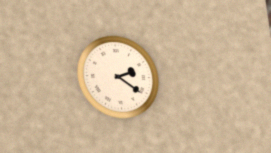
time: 2:21
